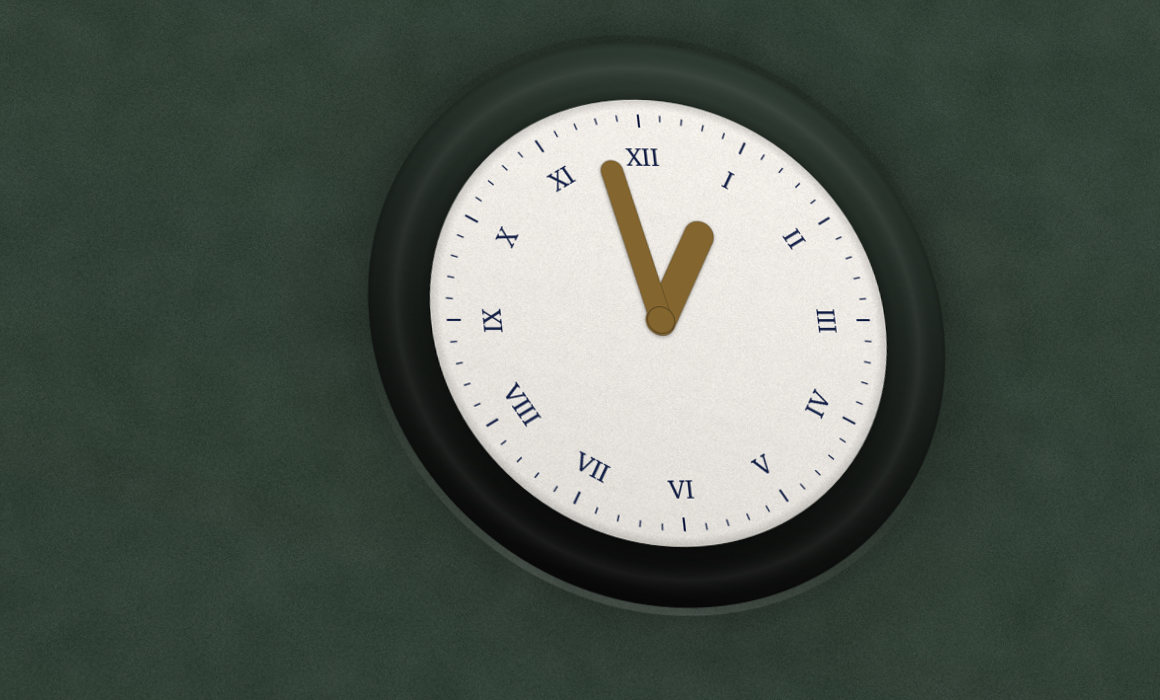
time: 12:58
